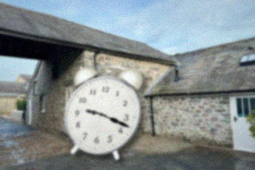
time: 9:18
